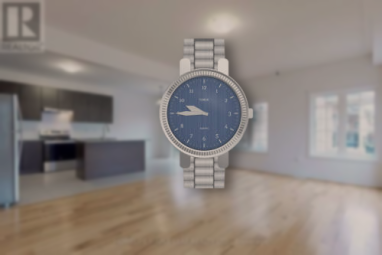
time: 9:45
